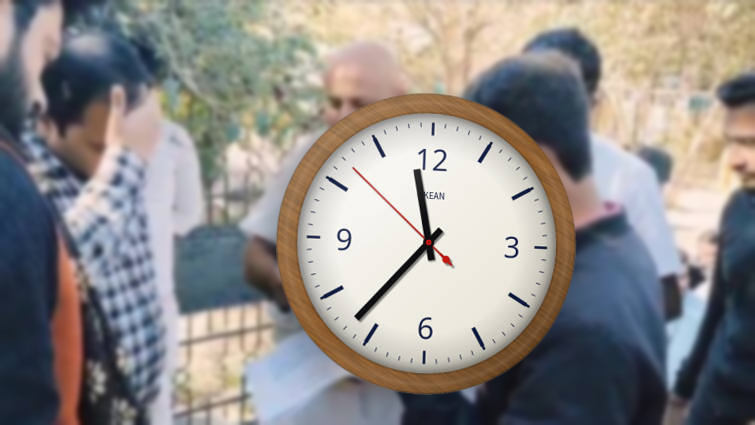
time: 11:36:52
